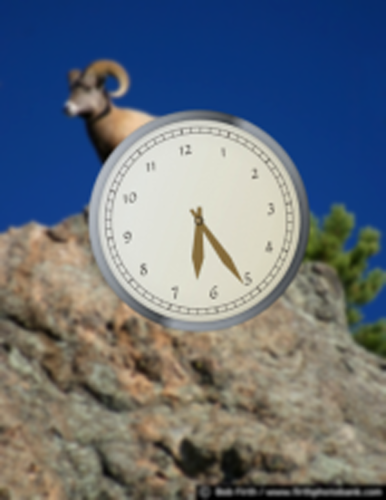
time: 6:26
